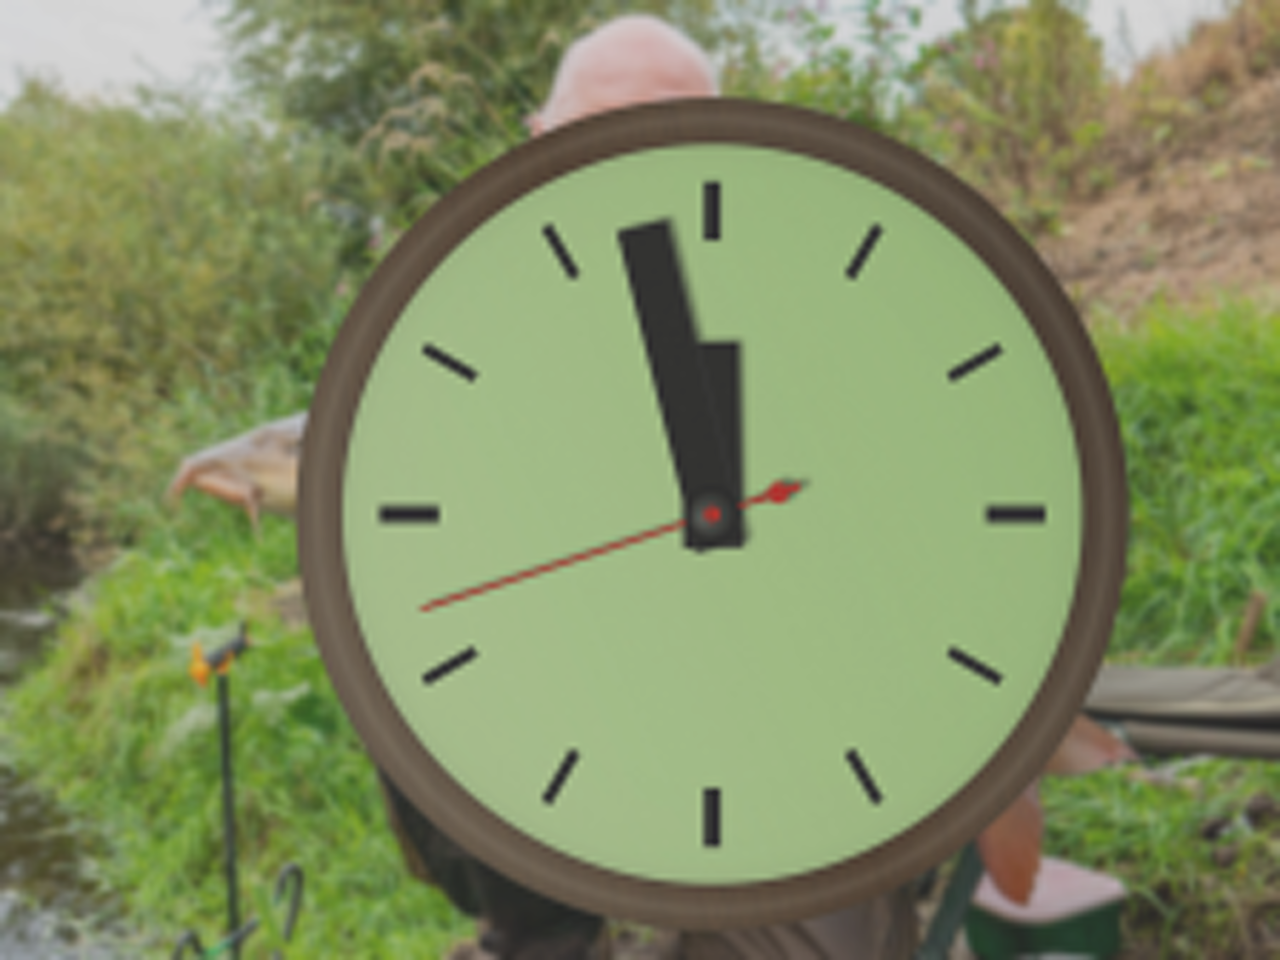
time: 11:57:42
